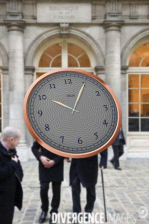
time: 10:05
